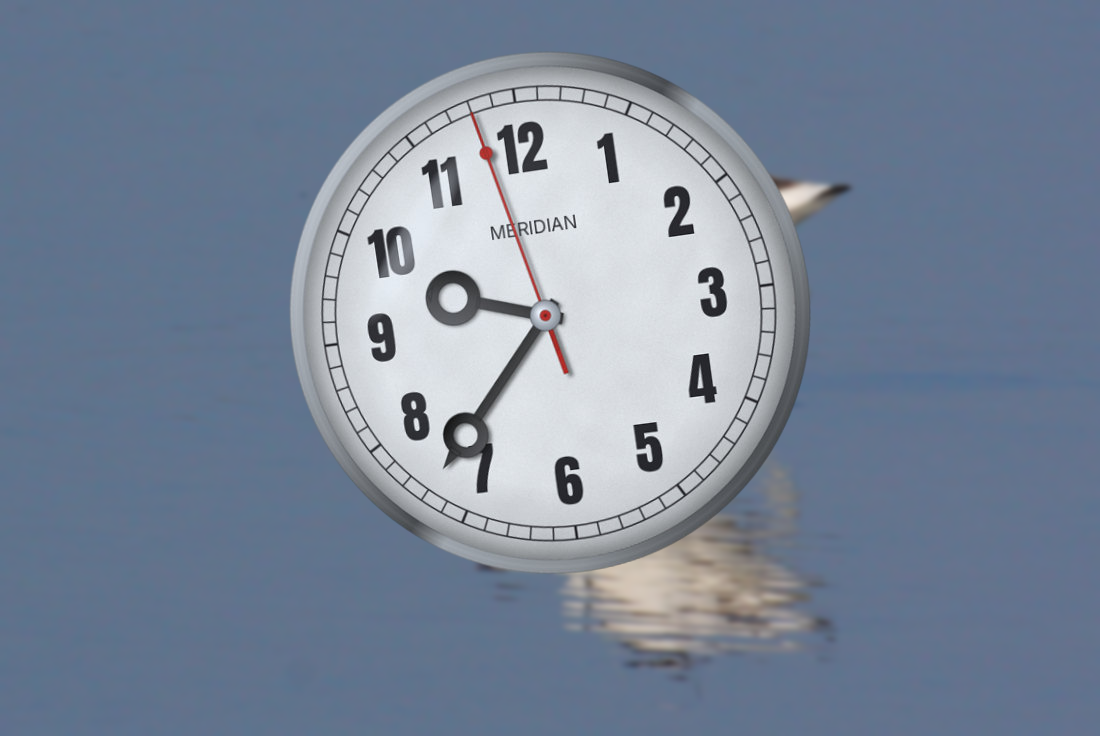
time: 9:36:58
